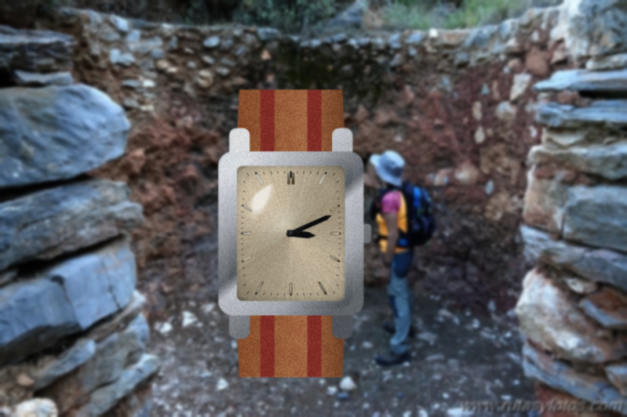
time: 3:11
